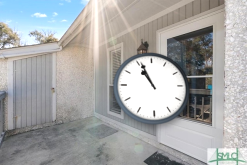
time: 10:56
